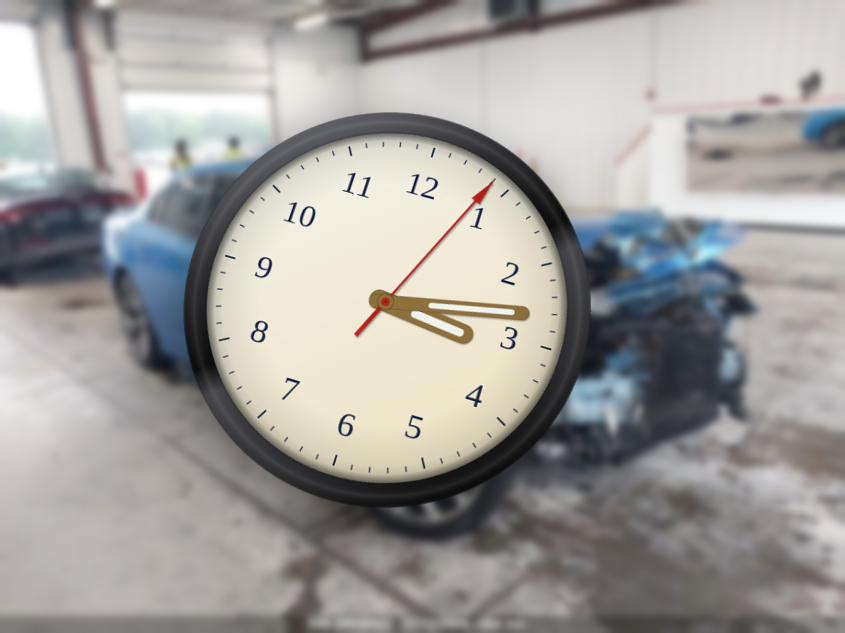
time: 3:13:04
